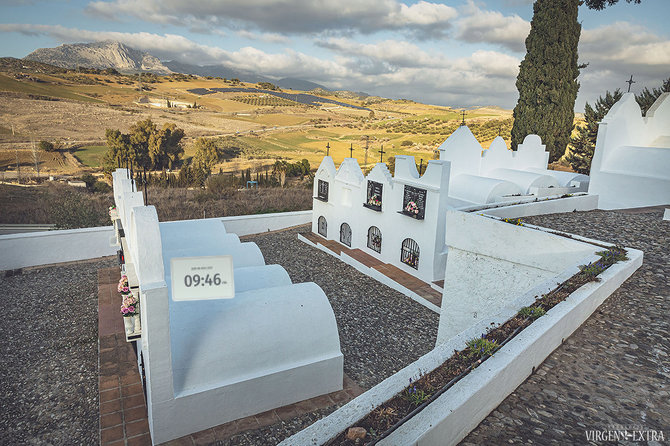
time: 9:46
